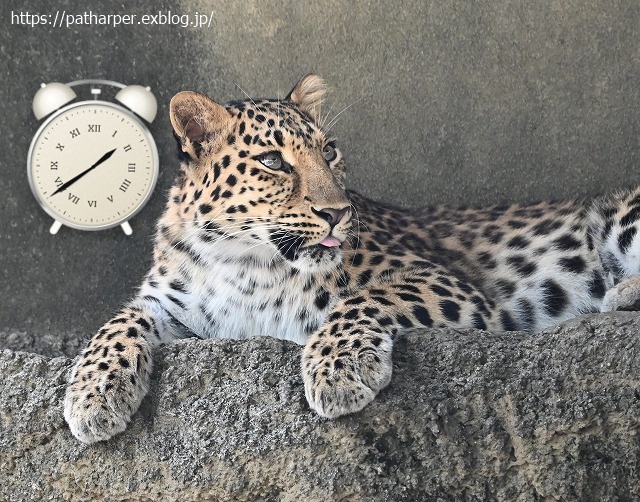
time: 1:39
